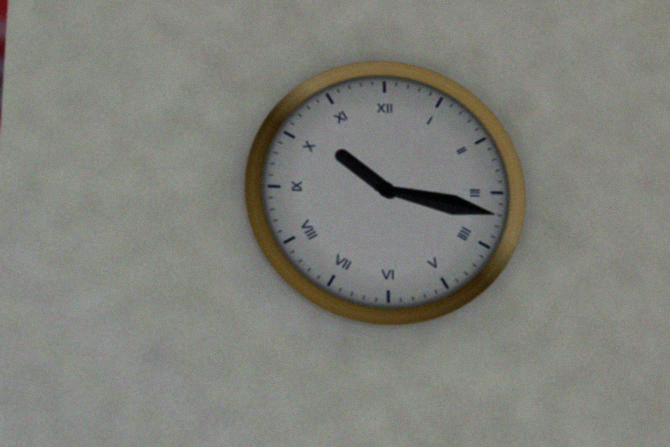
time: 10:17
